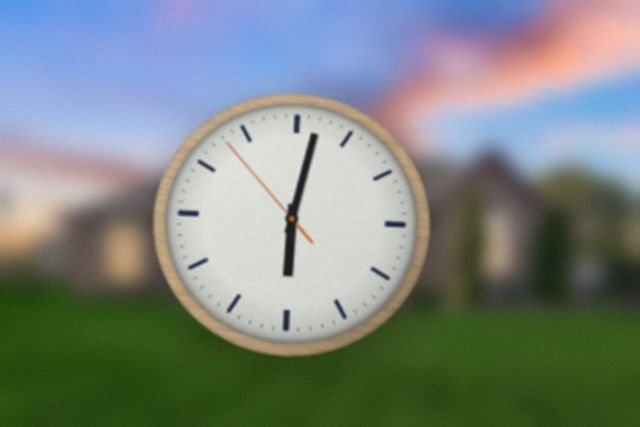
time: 6:01:53
